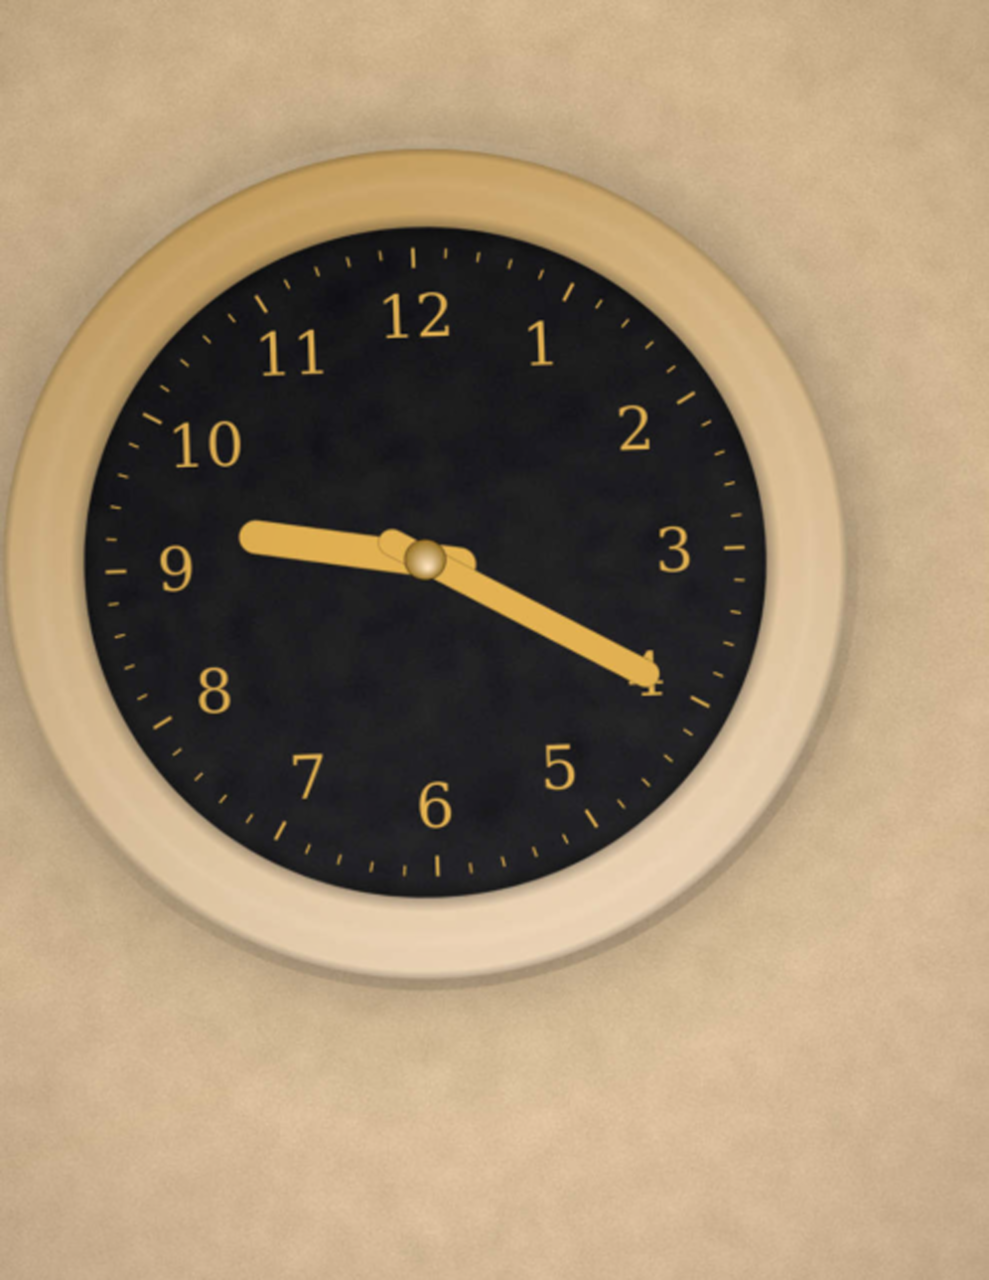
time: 9:20
